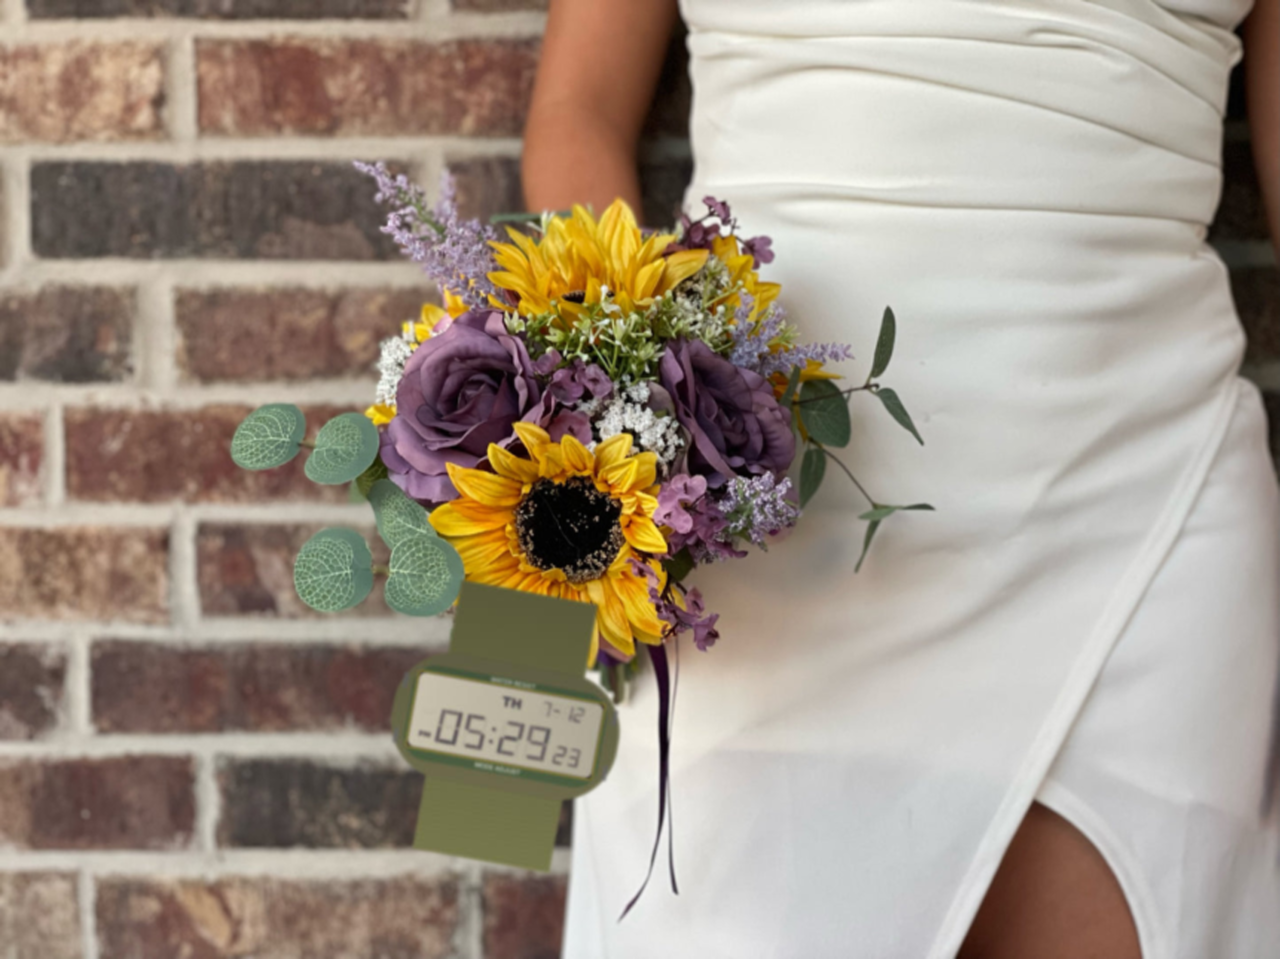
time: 5:29:23
